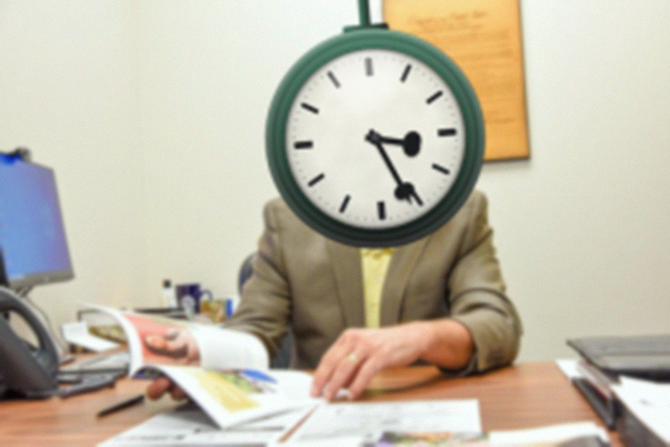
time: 3:26
